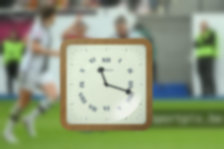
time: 11:18
